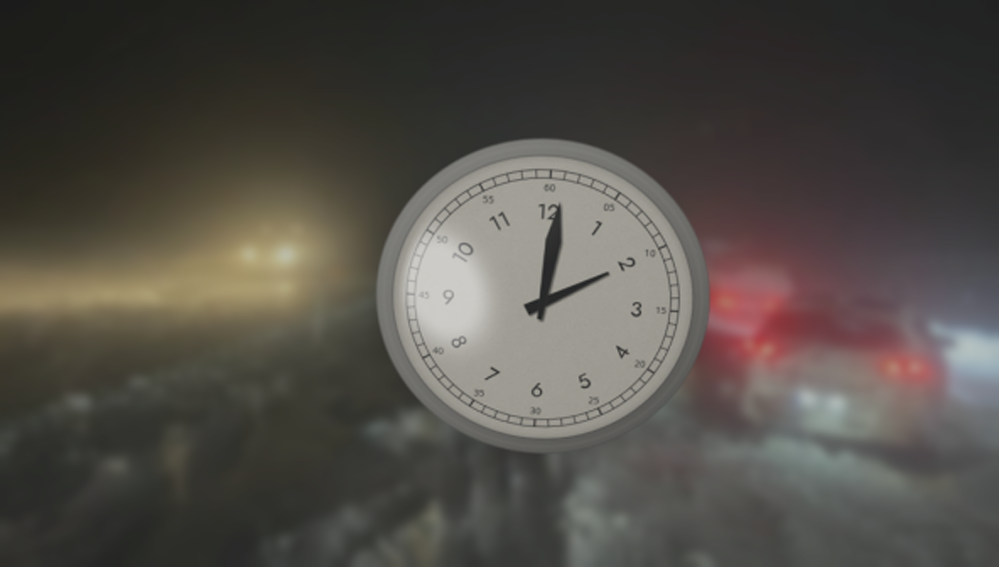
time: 2:01
